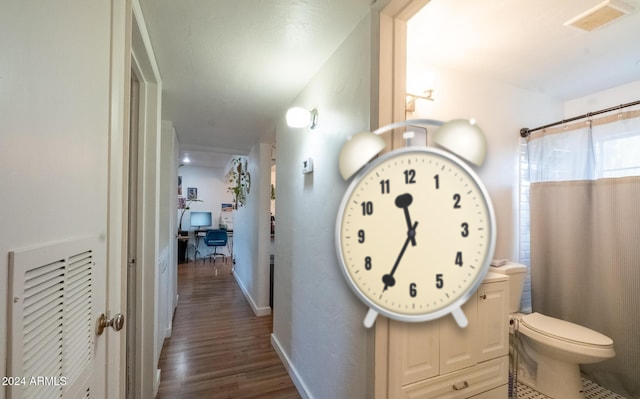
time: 11:35
